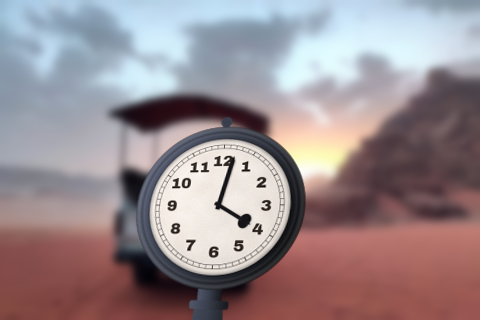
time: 4:02
